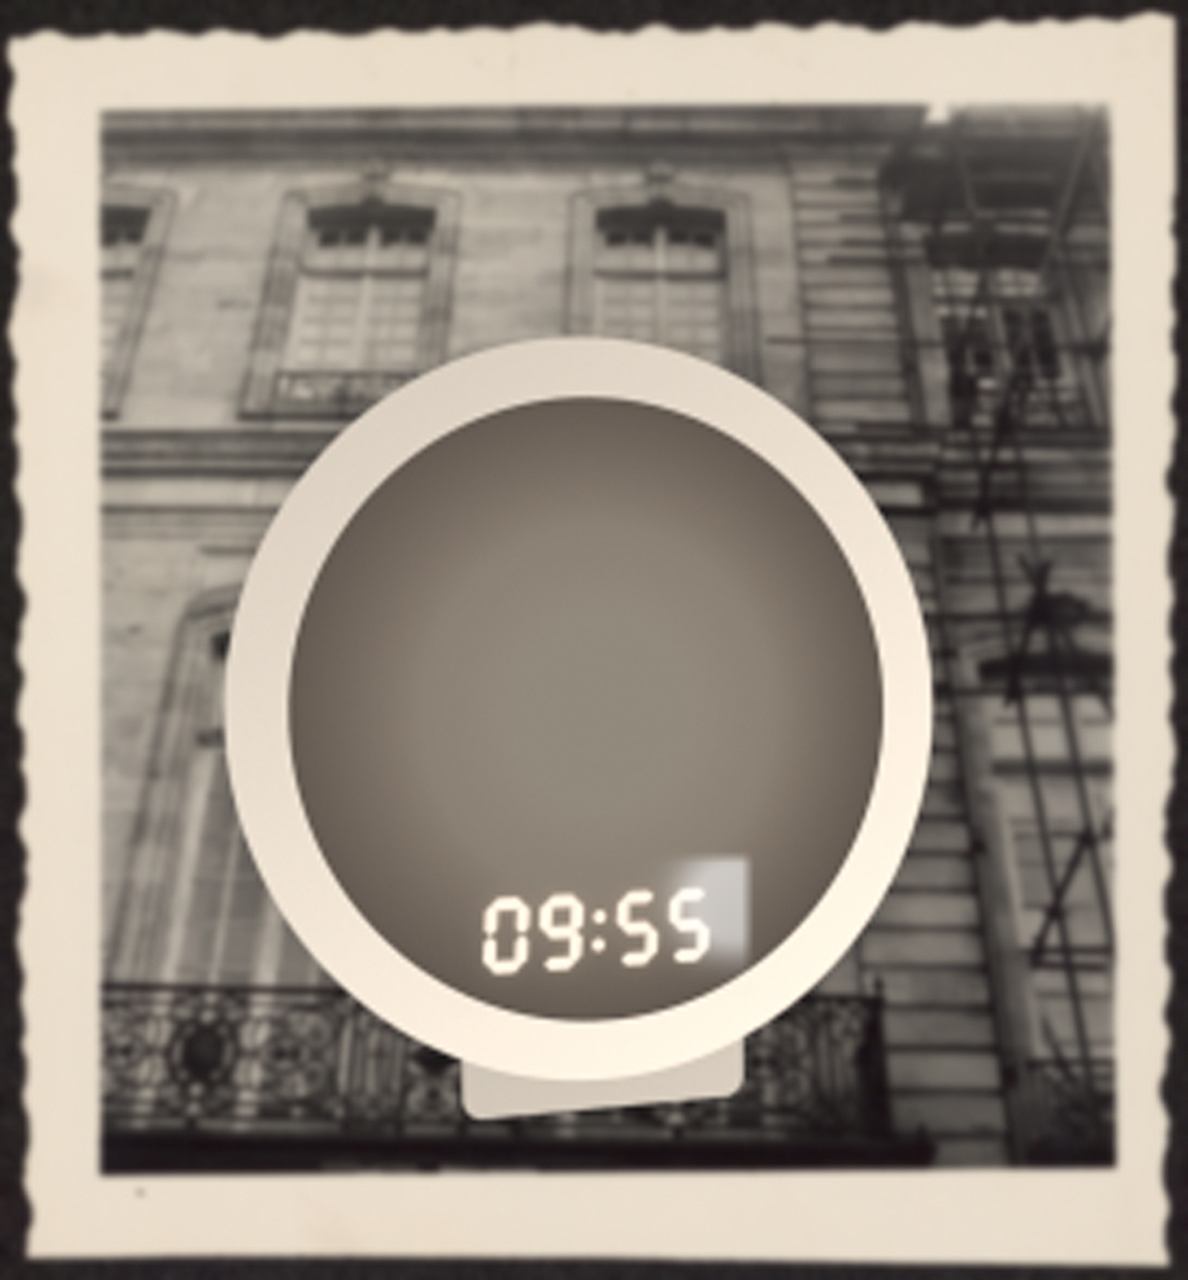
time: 9:55
